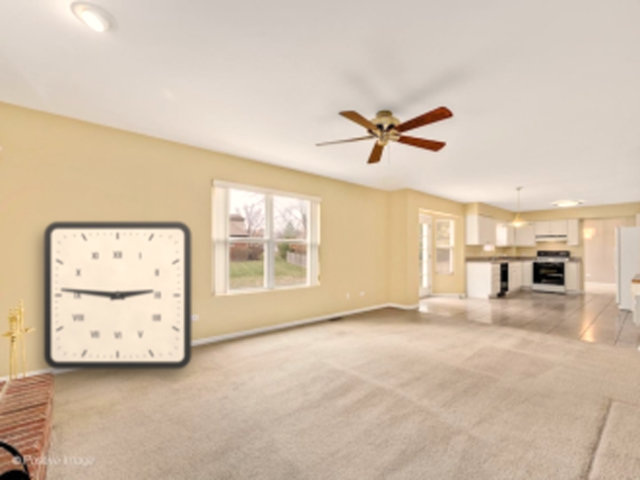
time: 2:46
